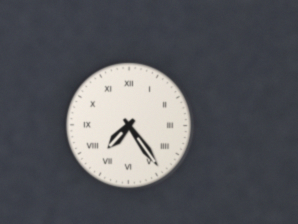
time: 7:24
